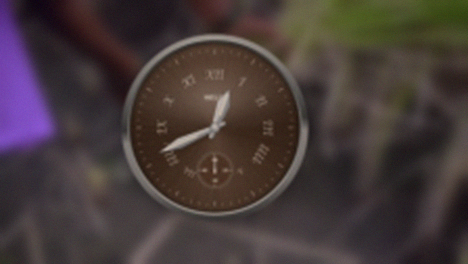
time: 12:41
